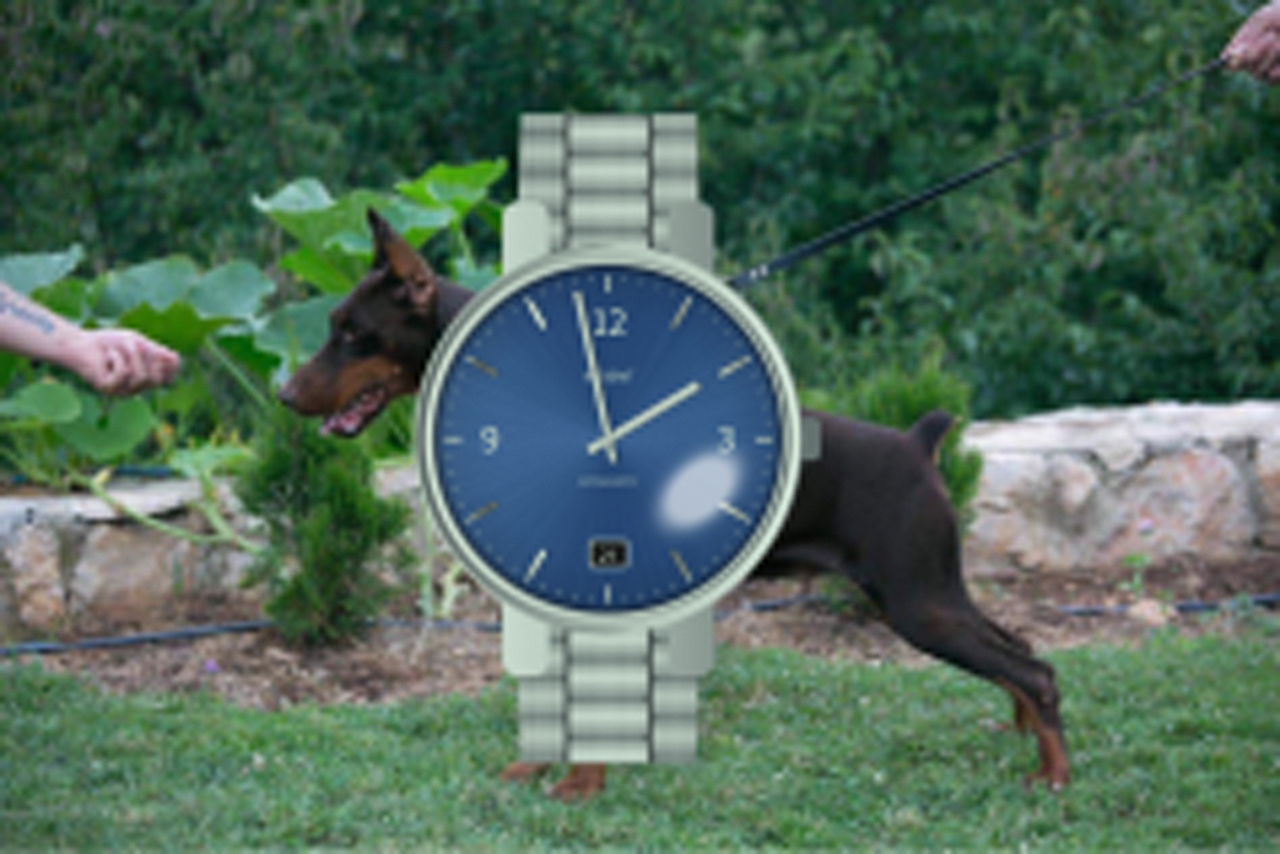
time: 1:58
